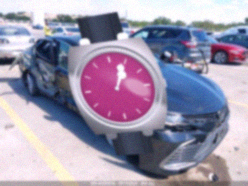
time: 1:04
